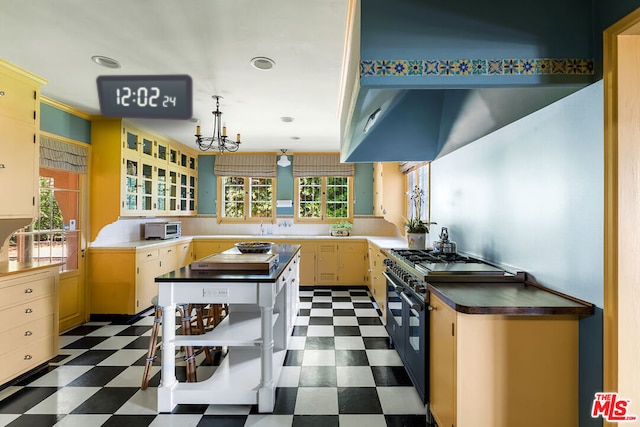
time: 12:02:24
